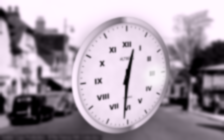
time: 12:31
